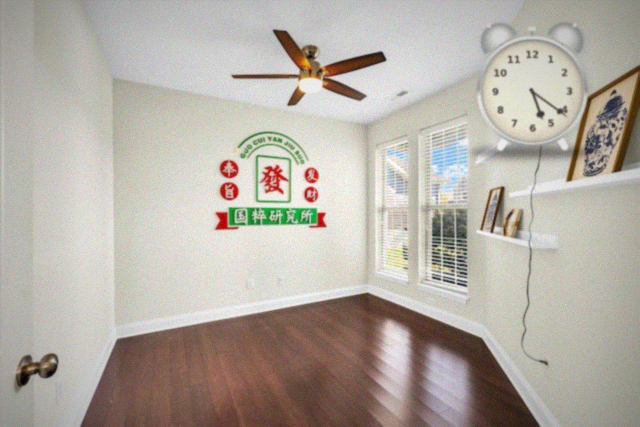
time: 5:21
